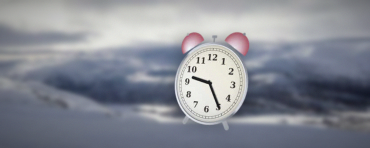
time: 9:25
